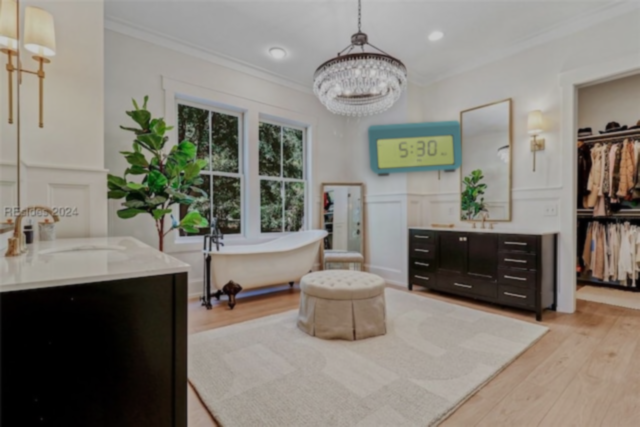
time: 5:30
